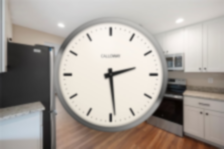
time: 2:29
